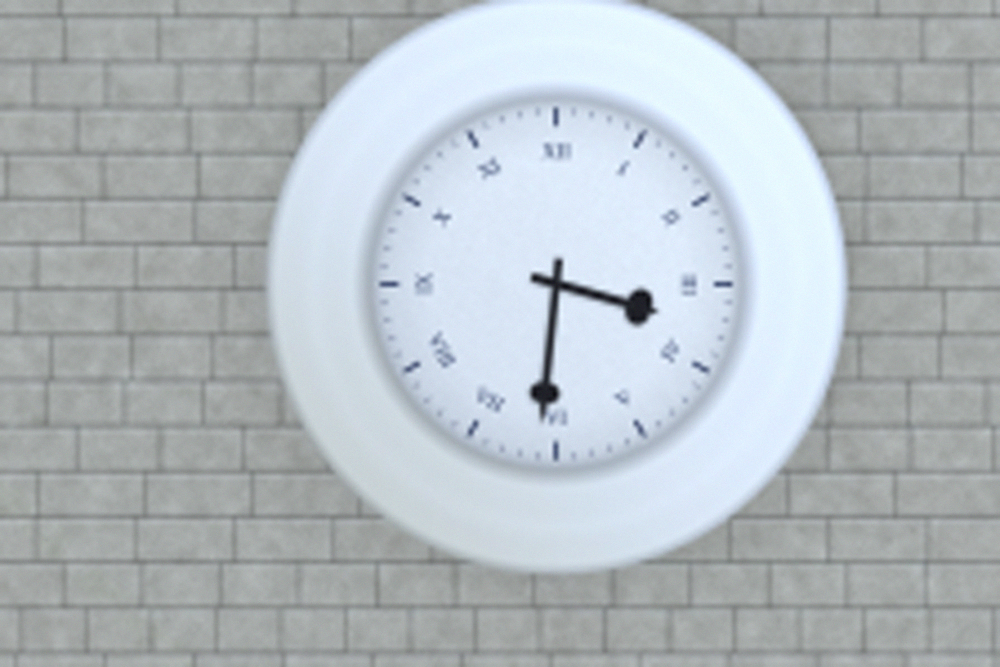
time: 3:31
